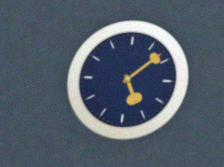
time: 5:08
